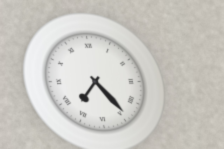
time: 7:24
